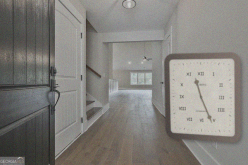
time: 11:26
